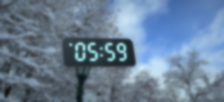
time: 5:59
